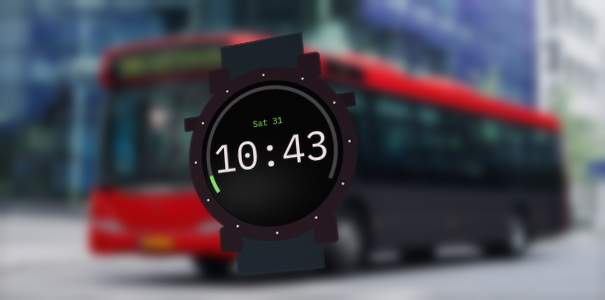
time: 10:43
